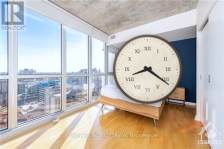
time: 8:21
